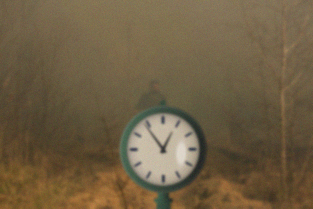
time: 12:54
